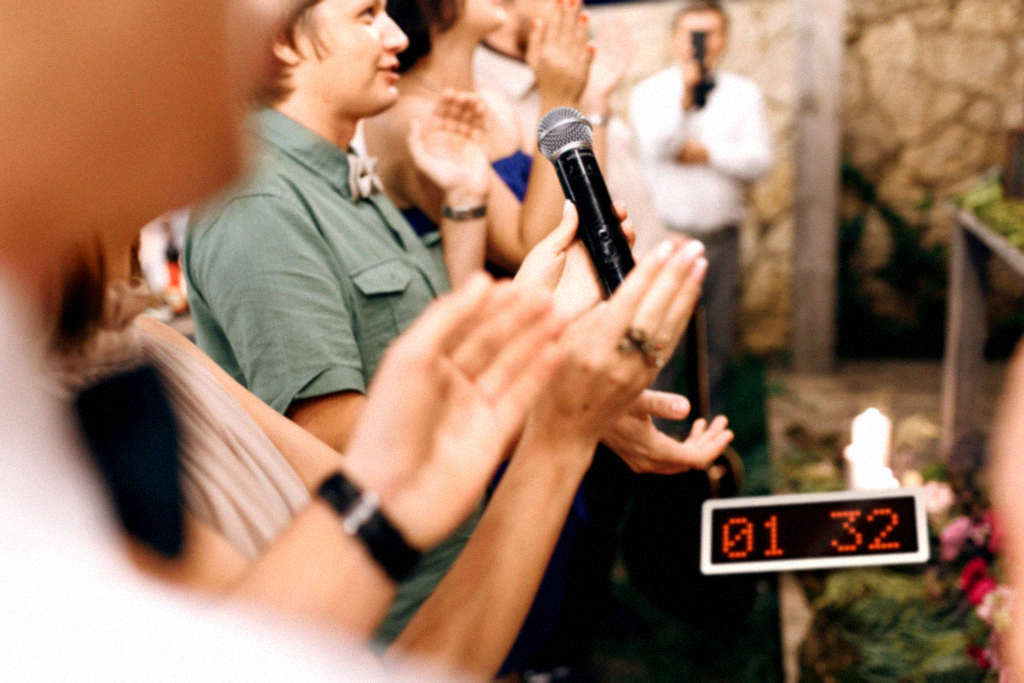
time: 1:32
